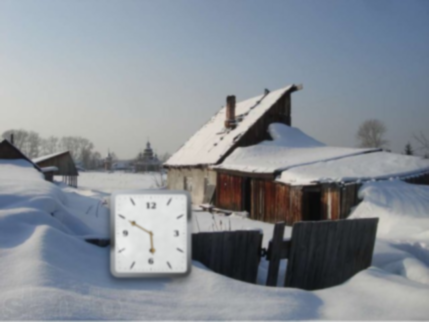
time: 5:50
